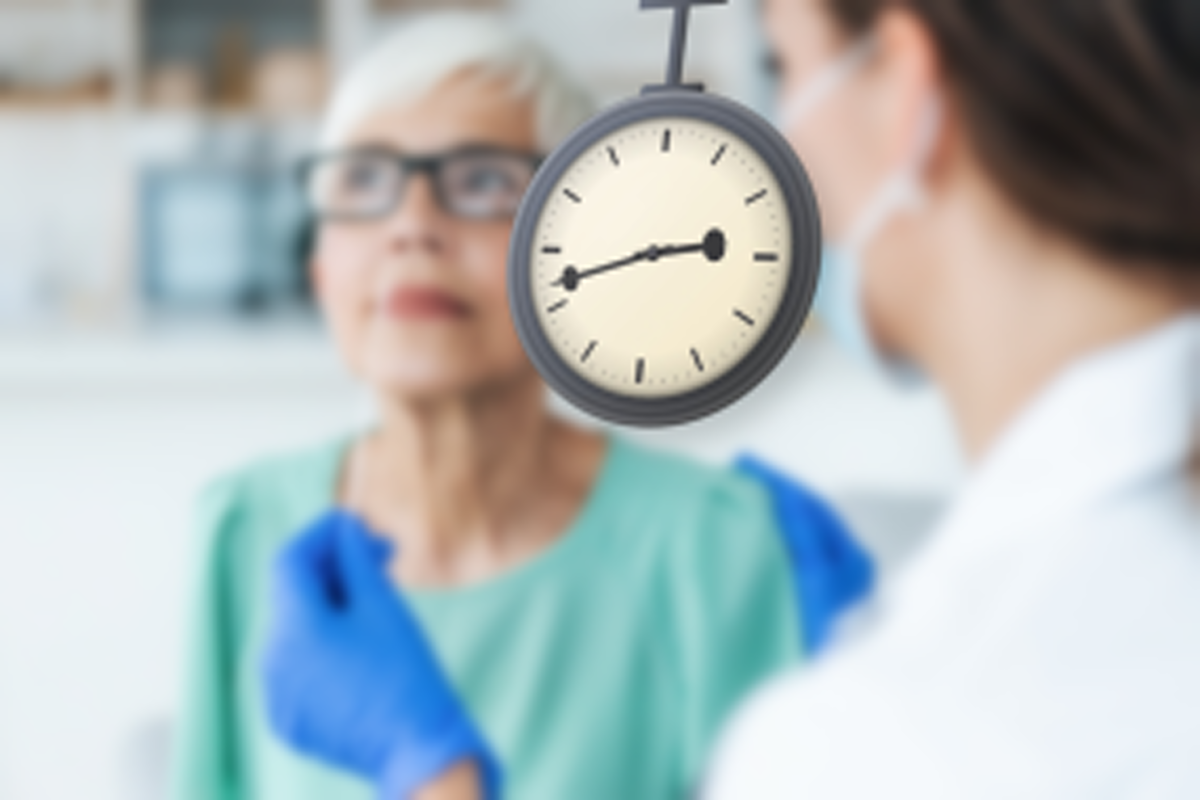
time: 2:42
